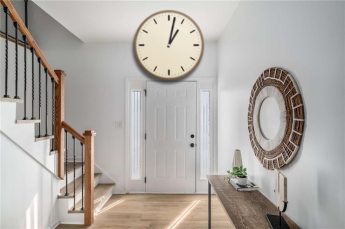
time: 1:02
